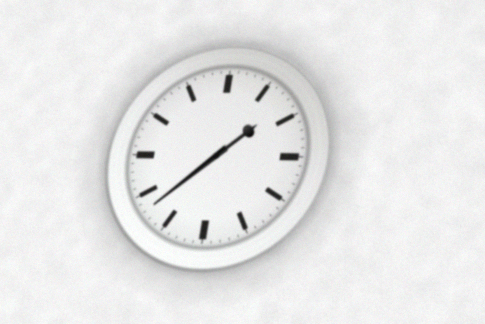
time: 1:38
